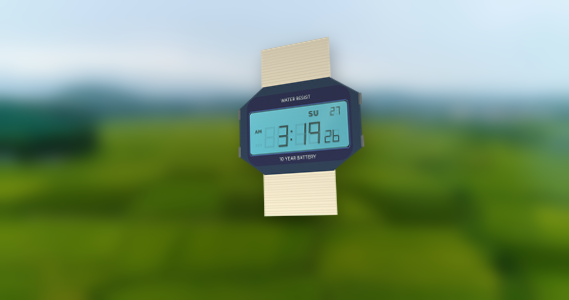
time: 3:19:26
